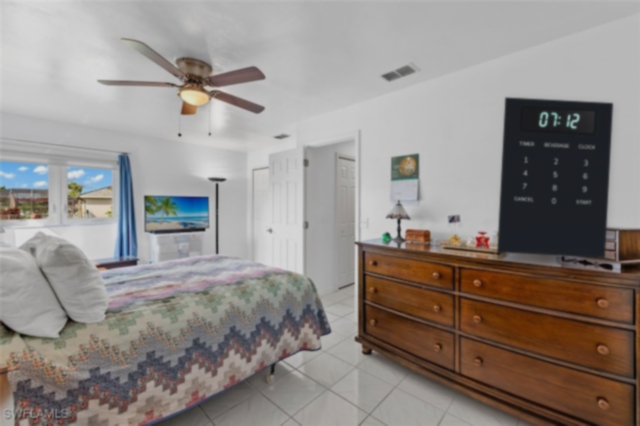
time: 7:12
